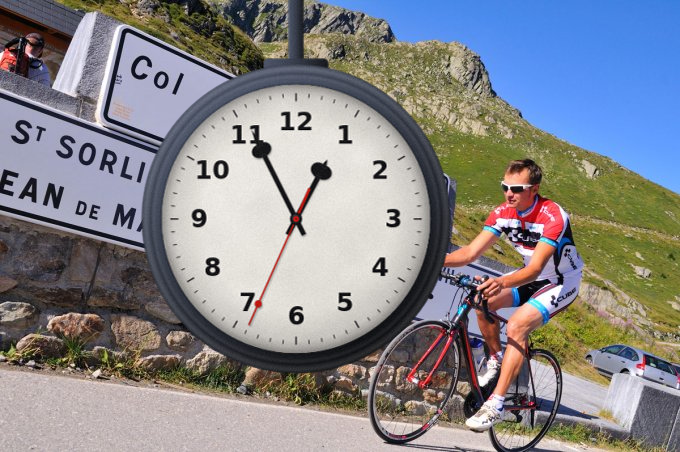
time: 12:55:34
